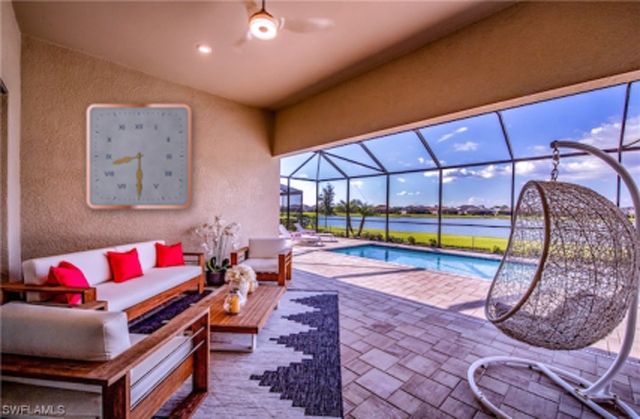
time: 8:30
